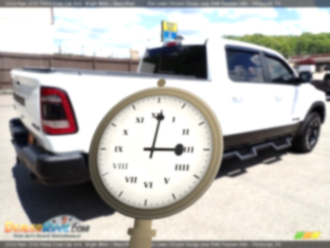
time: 3:01
